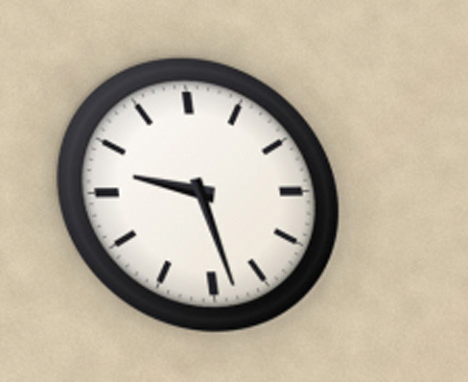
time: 9:28
